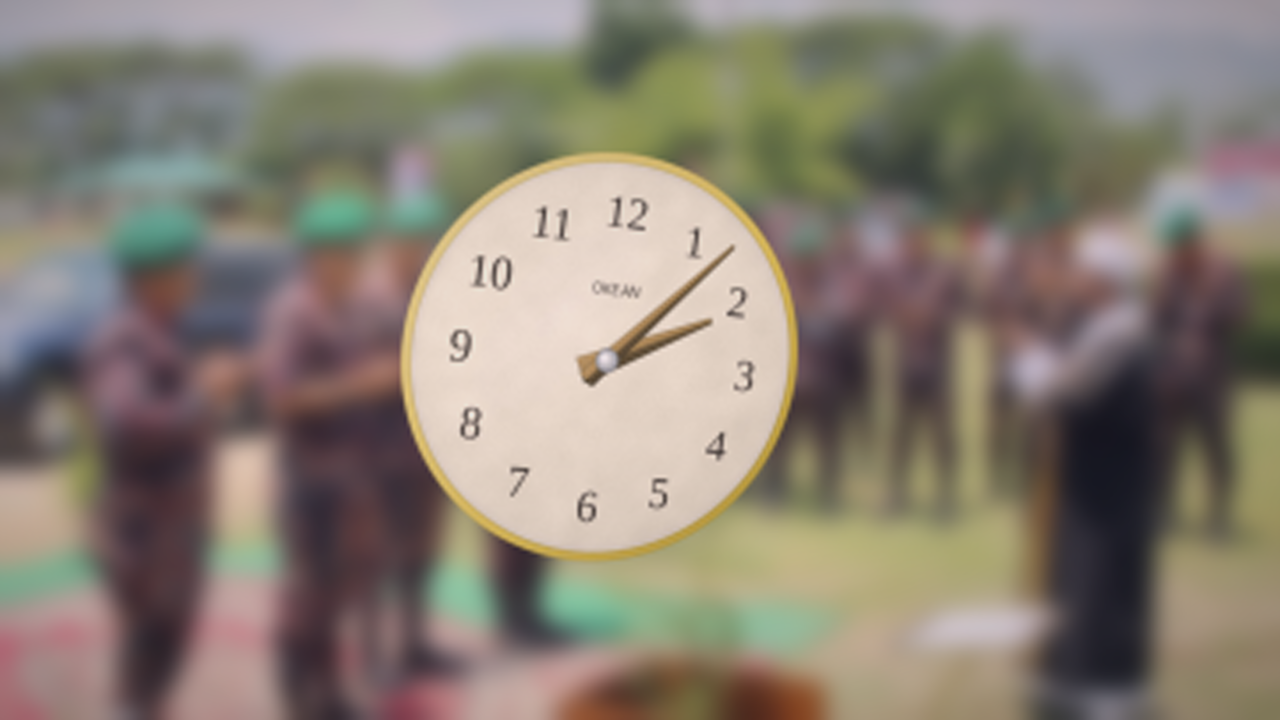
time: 2:07
